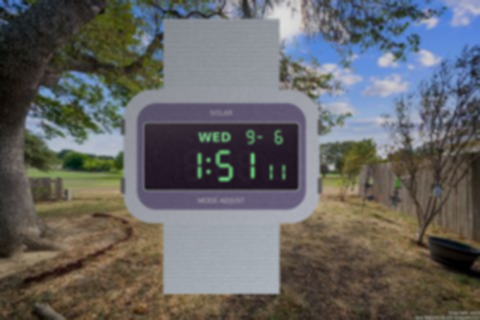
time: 1:51:11
